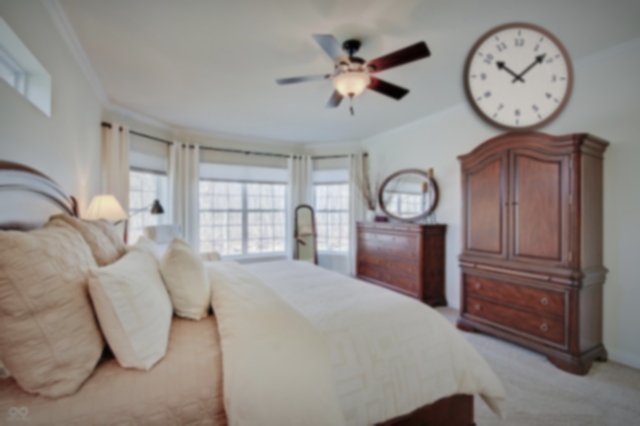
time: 10:08
